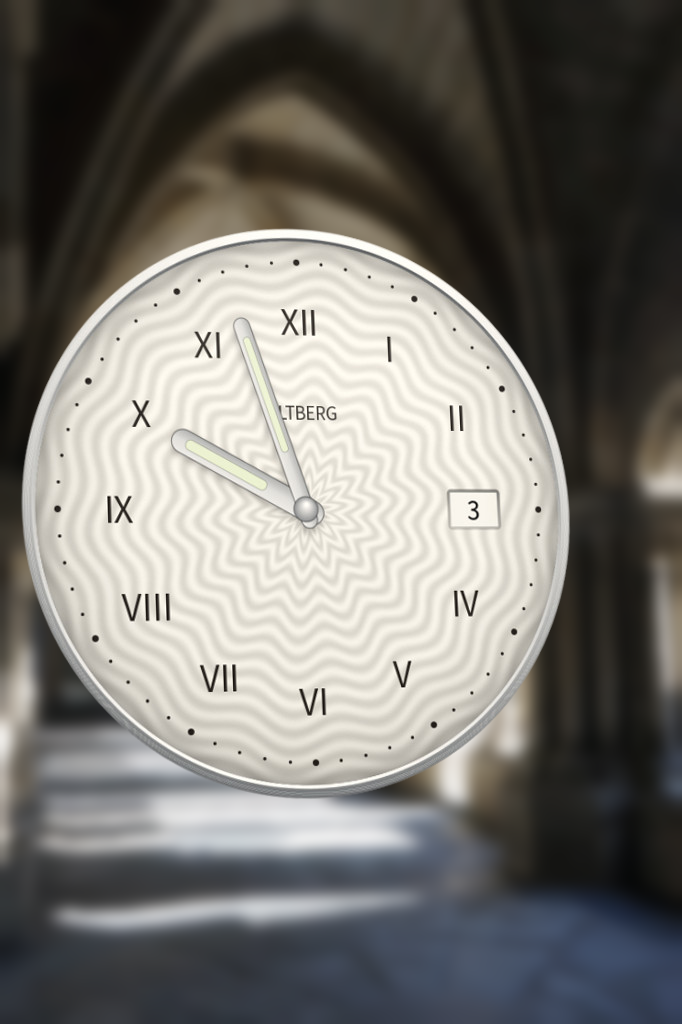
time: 9:57
